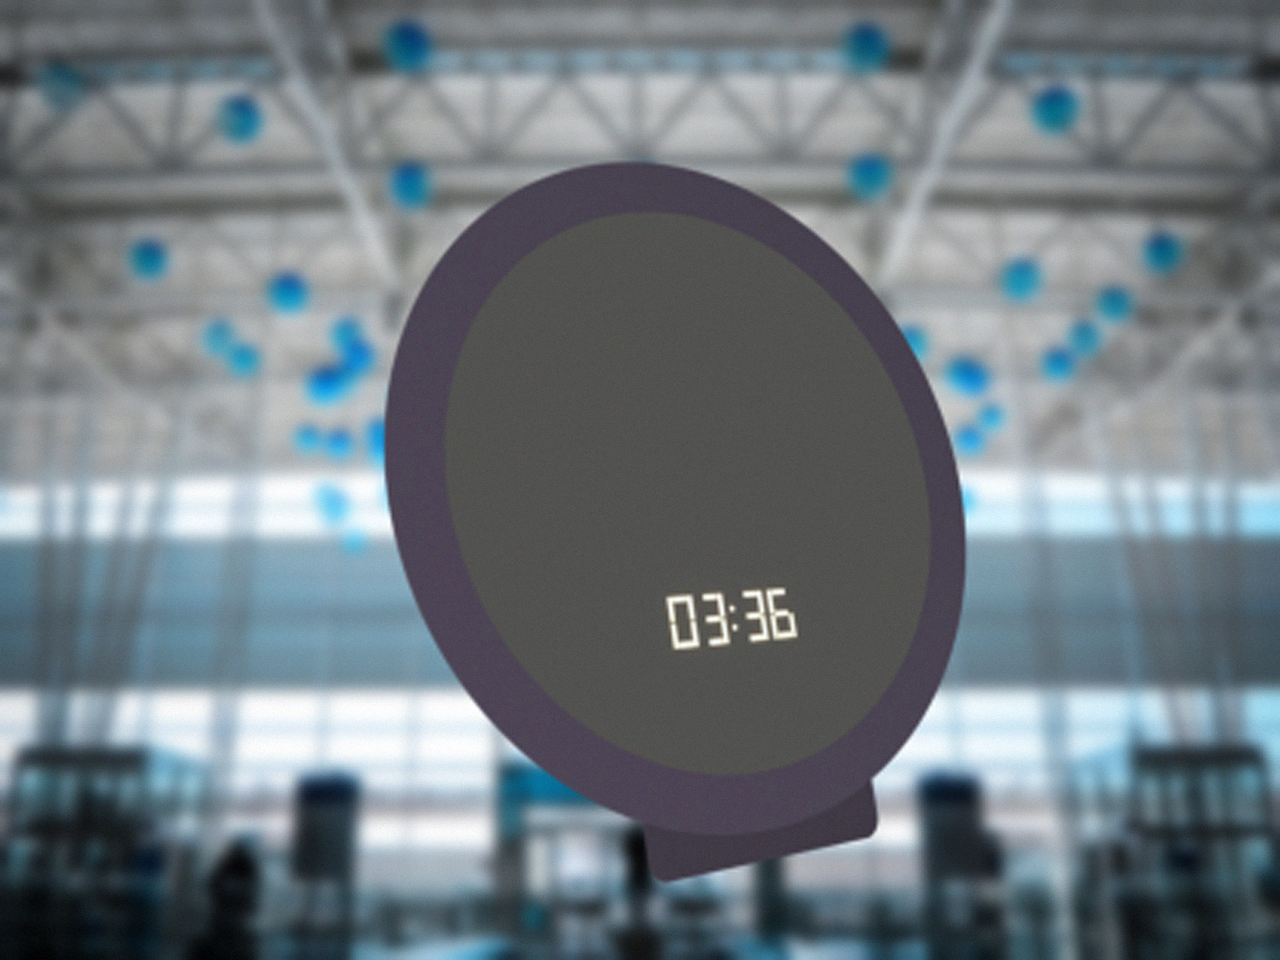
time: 3:36
